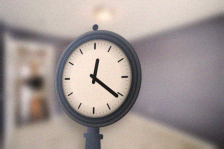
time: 12:21
